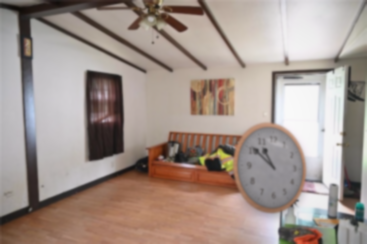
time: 10:51
